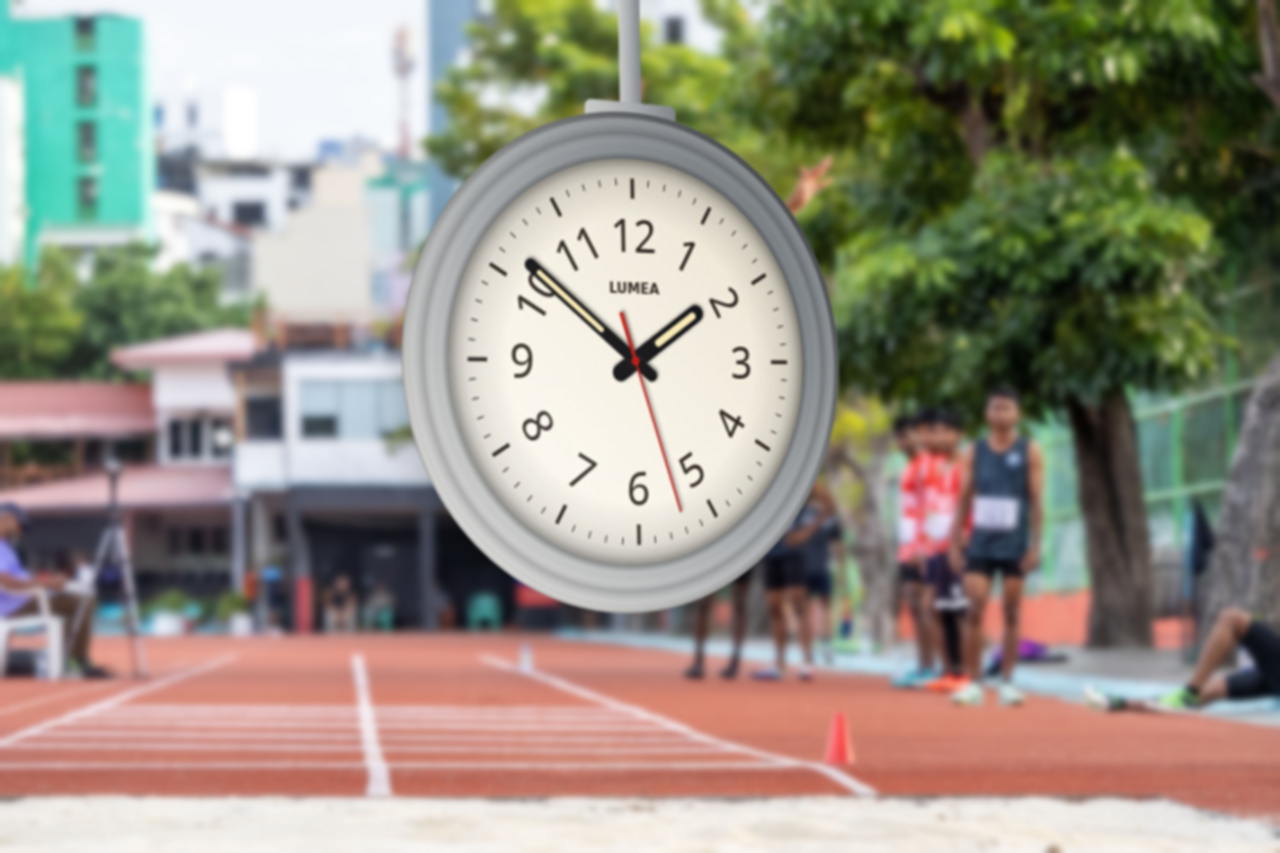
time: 1:51:27
